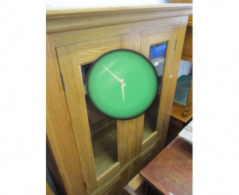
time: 5:52
